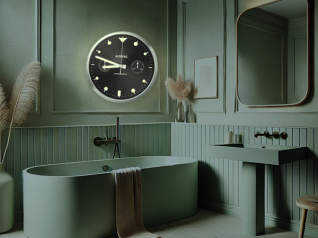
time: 8:48
